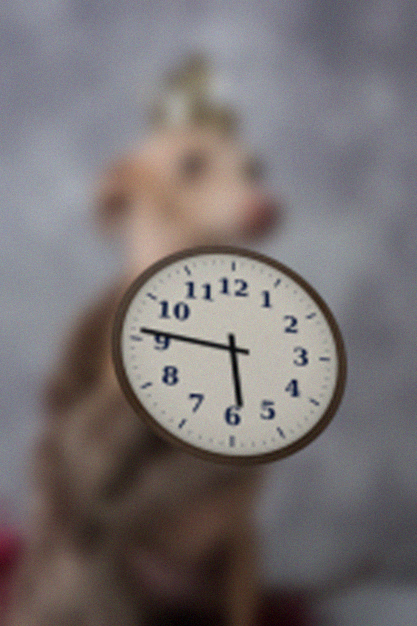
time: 5:46
